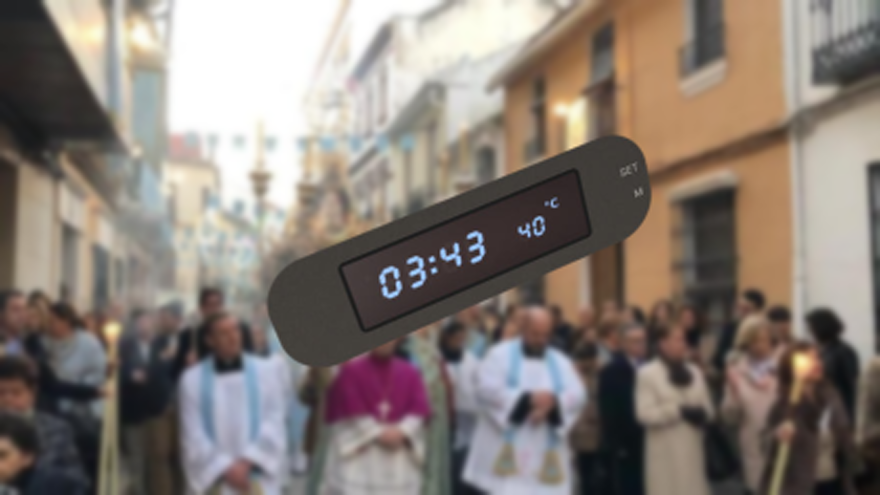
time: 3:43
